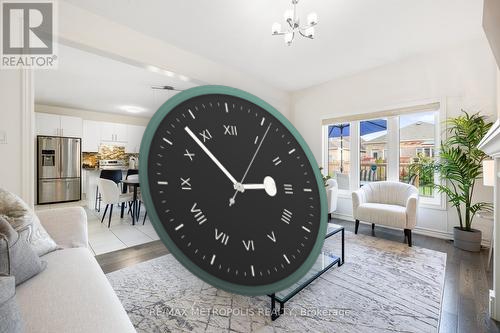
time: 2:53:06
